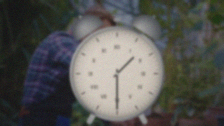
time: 1:30
